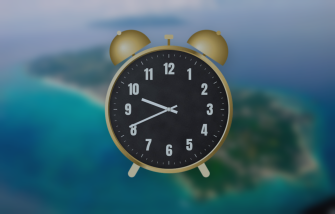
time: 9:41
